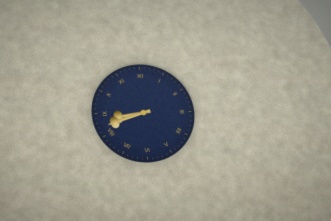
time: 8:42
